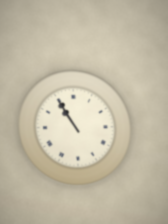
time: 10:55
